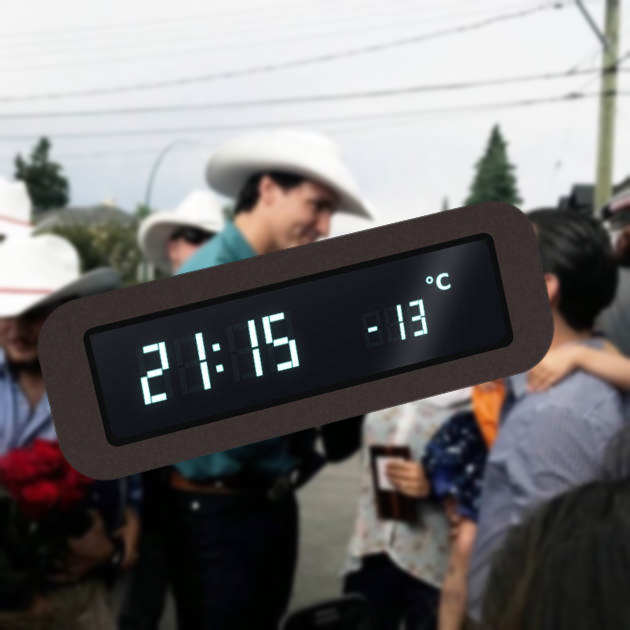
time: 21:15
